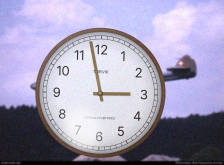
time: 2:58
